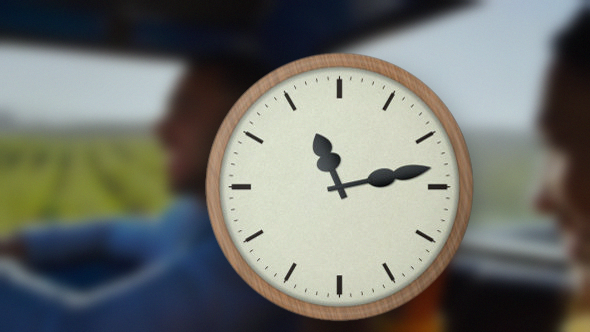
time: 11:13
